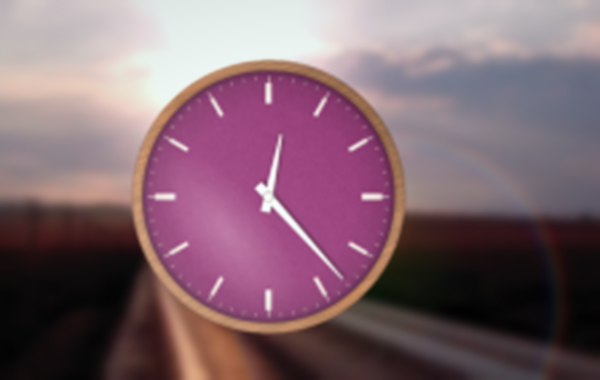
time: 12:23
